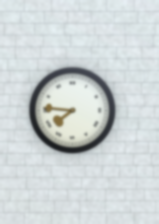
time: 7:46
